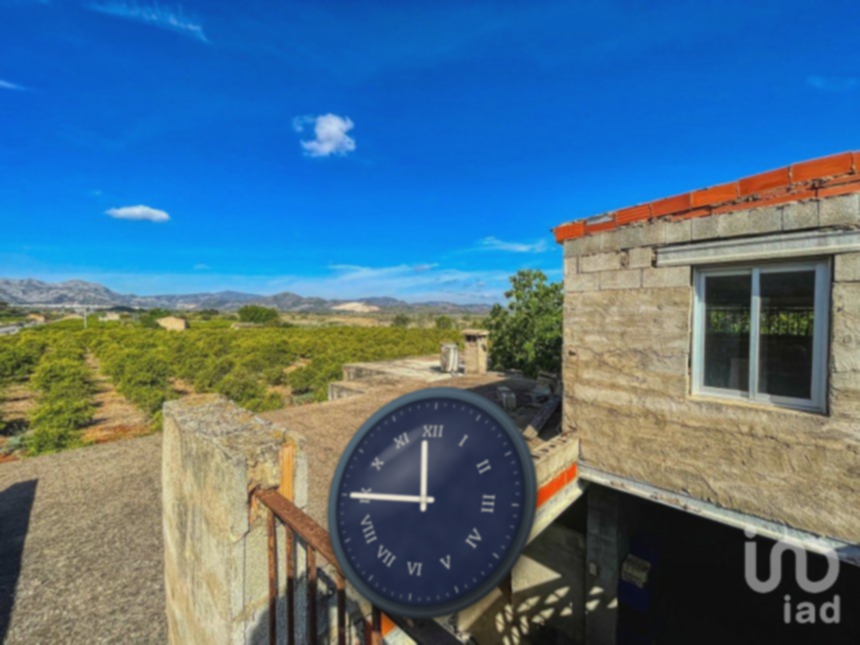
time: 11:45
